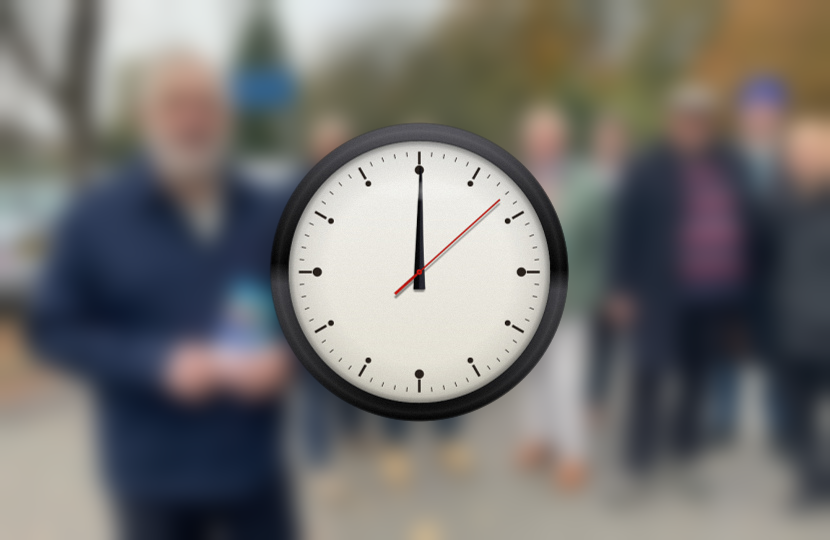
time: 12:00:08
